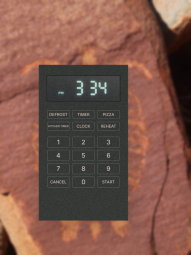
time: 3:34
